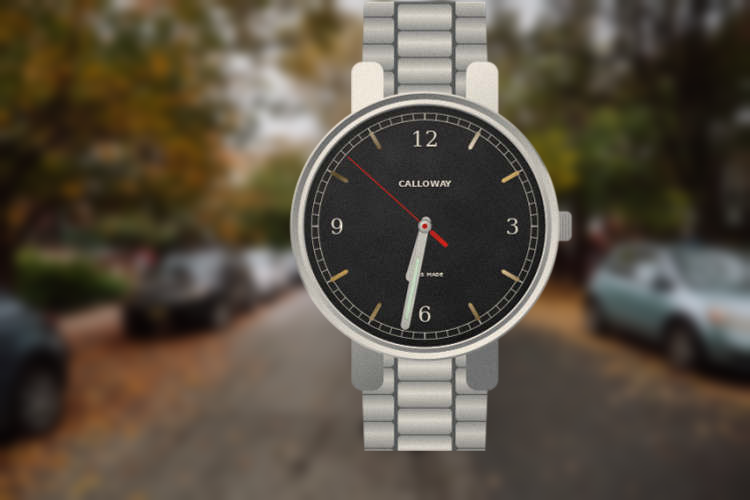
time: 6:31:52
